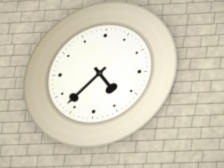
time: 4:37
